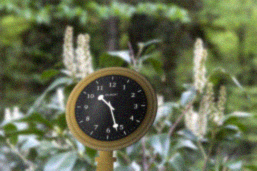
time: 10:27
